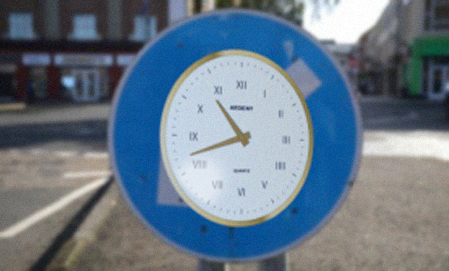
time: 10:42
